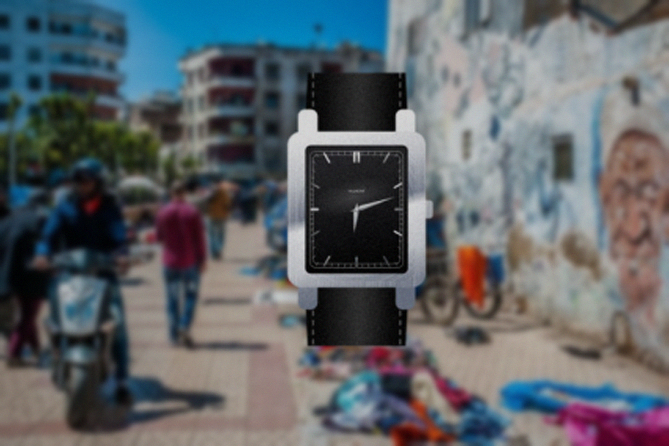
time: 6:12
